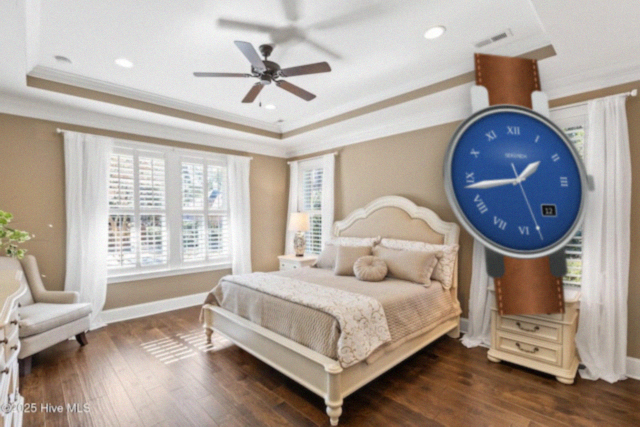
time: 1:43:27
